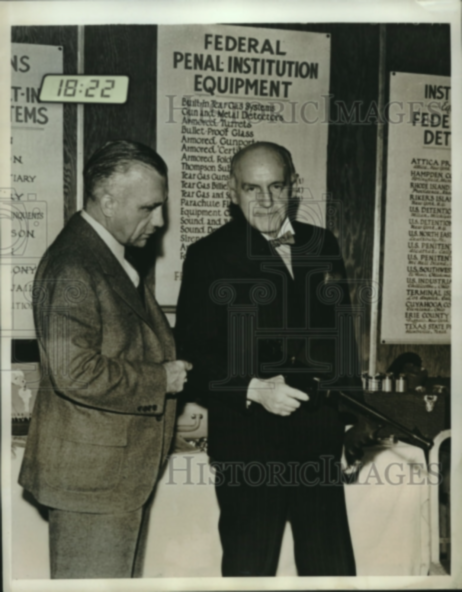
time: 18:22
